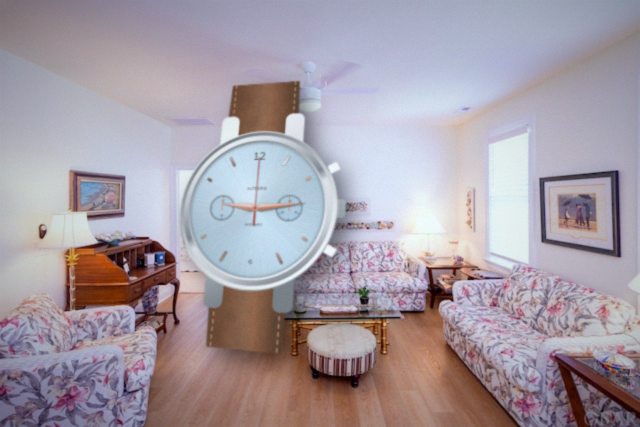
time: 9:14
